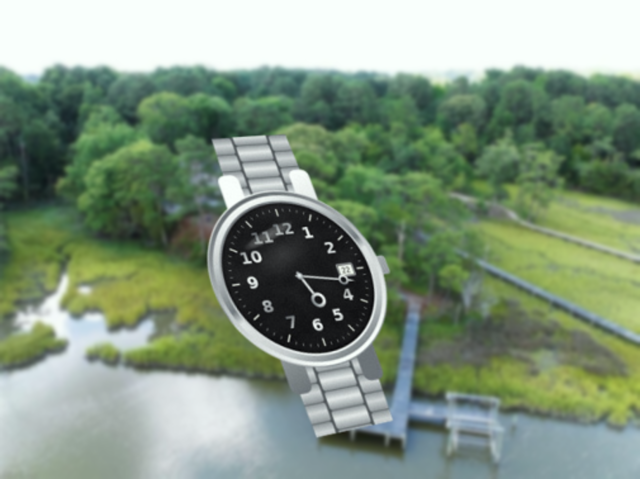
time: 5:17
